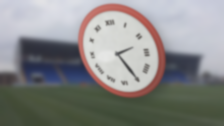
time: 2:25
